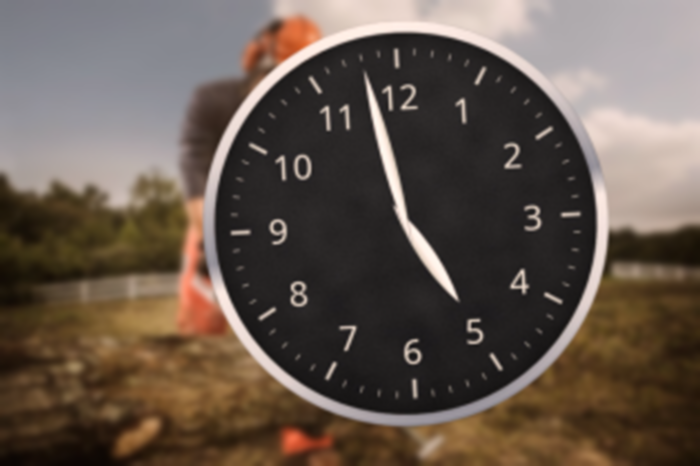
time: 4:58
